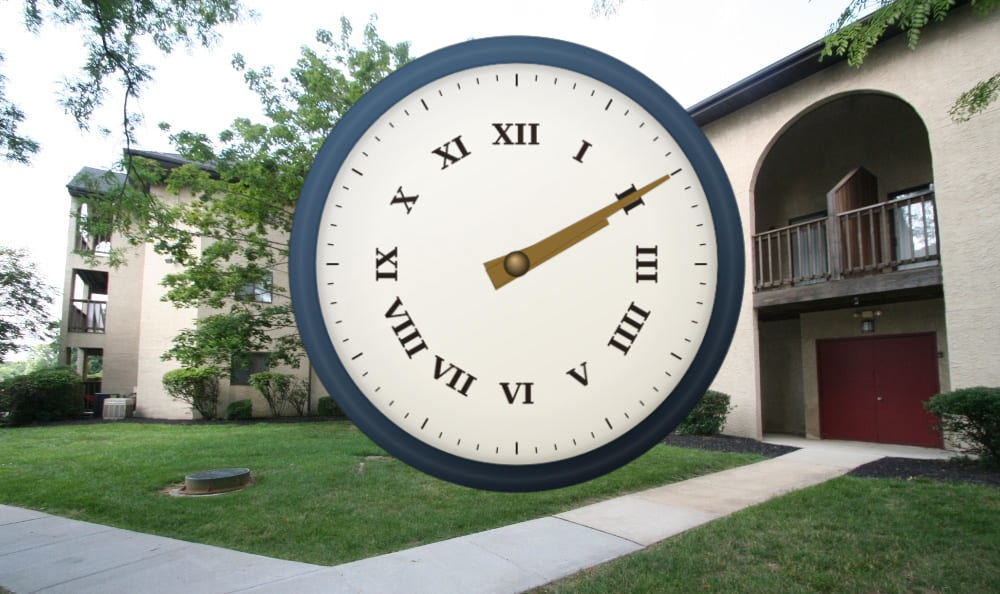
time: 2:10
